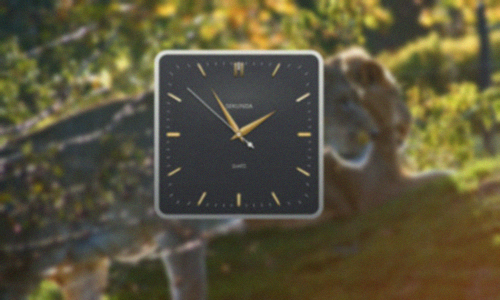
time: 1:54:52
